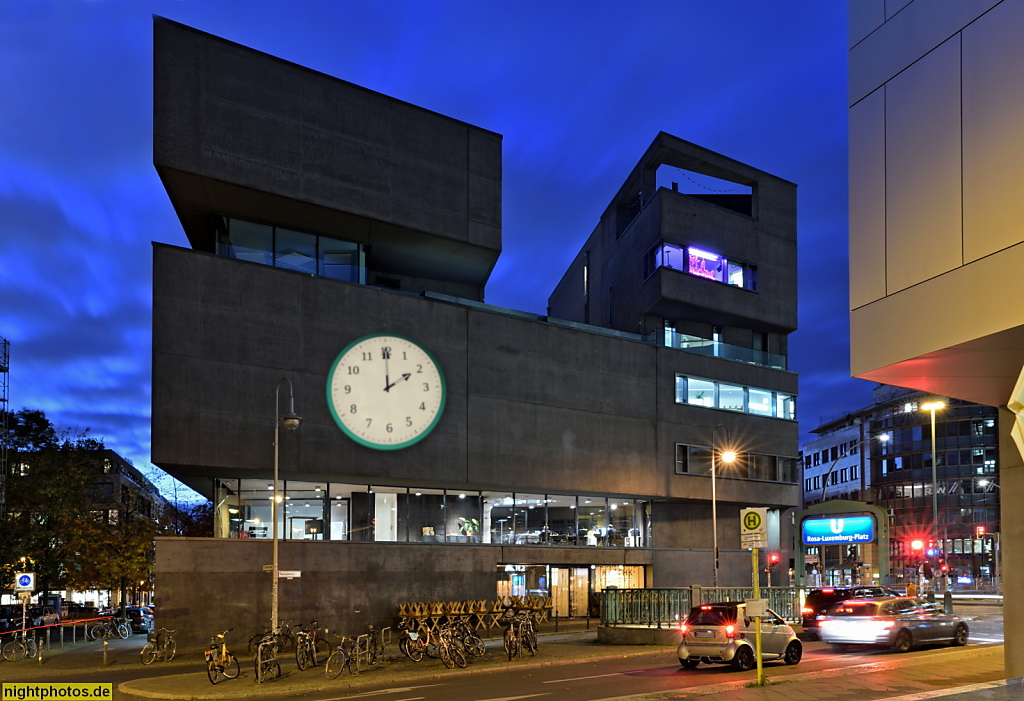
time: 2:00
